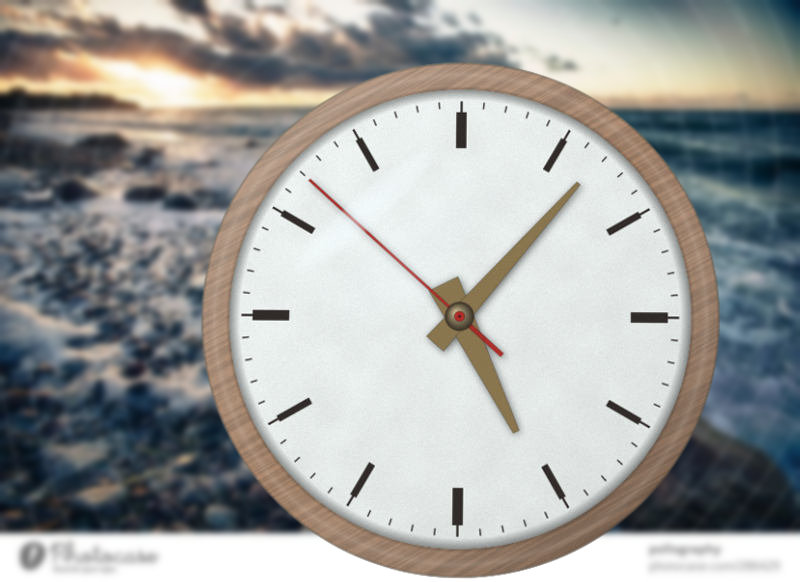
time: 5:06:52
